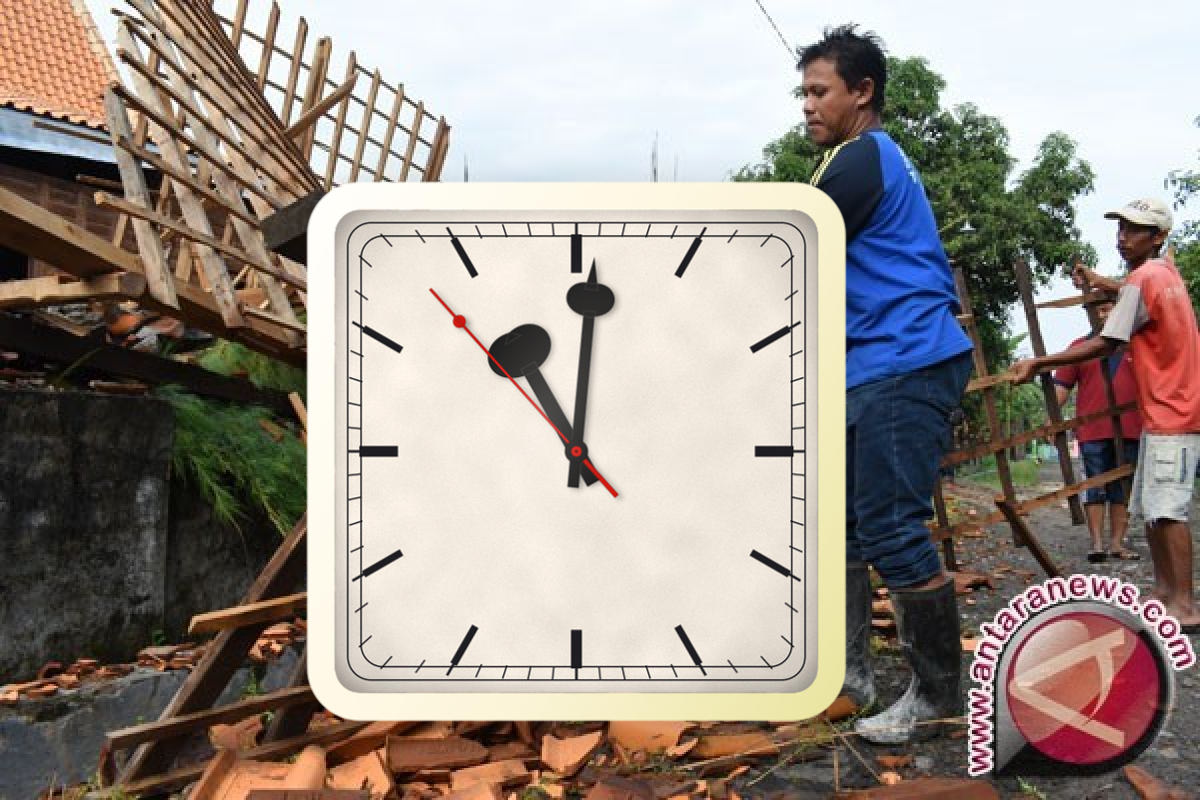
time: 11:00:53
